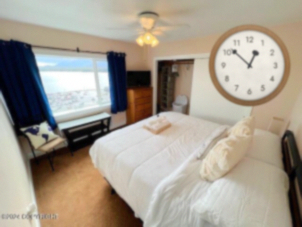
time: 12:52
